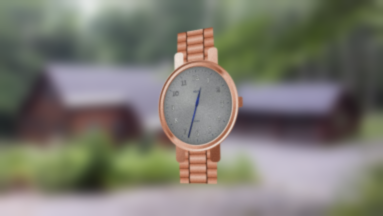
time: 12:33
